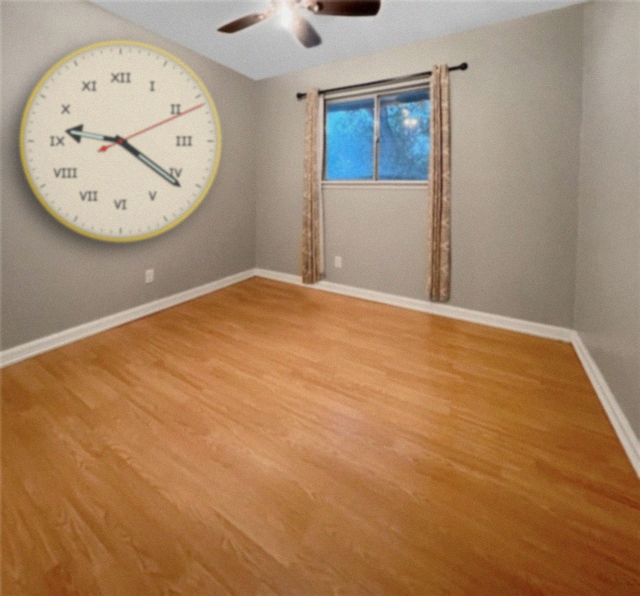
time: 9:21:11
